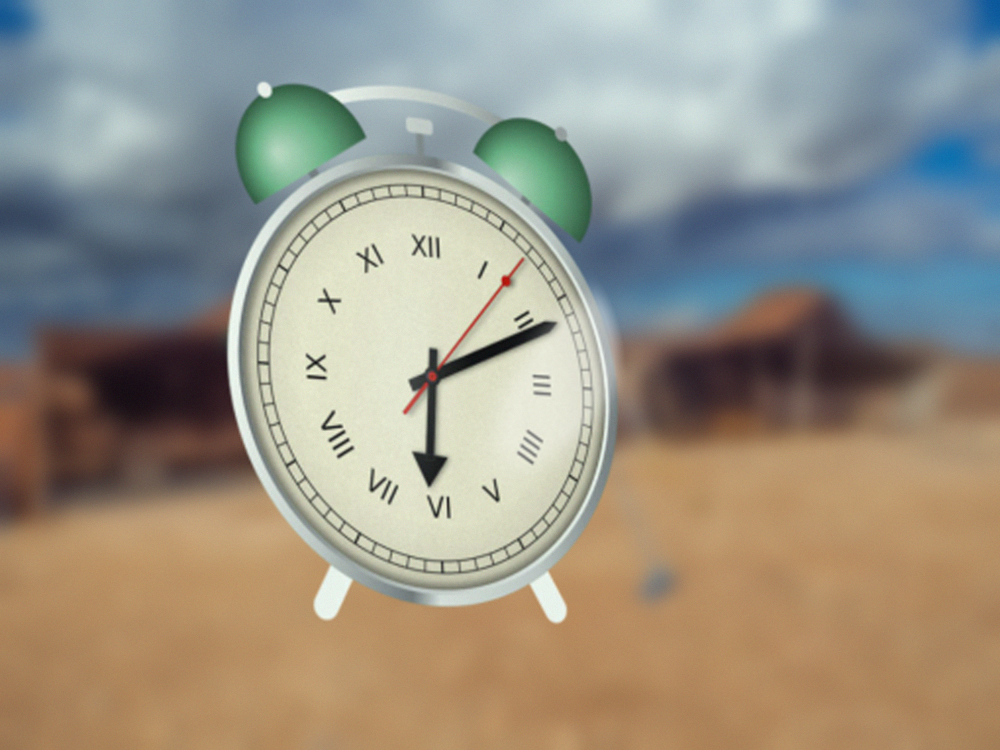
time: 6:11:07
